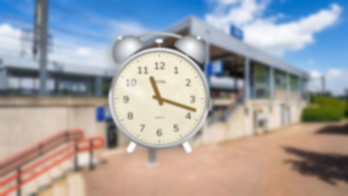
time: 11:18
